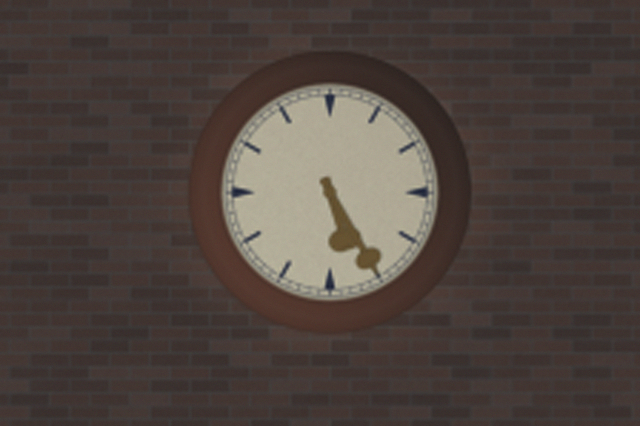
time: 5:25
